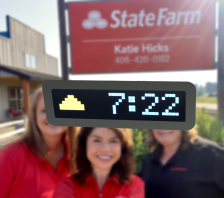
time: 7:22
